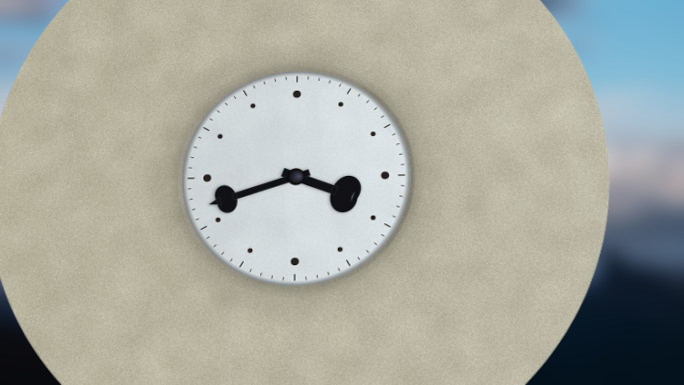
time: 3:42
